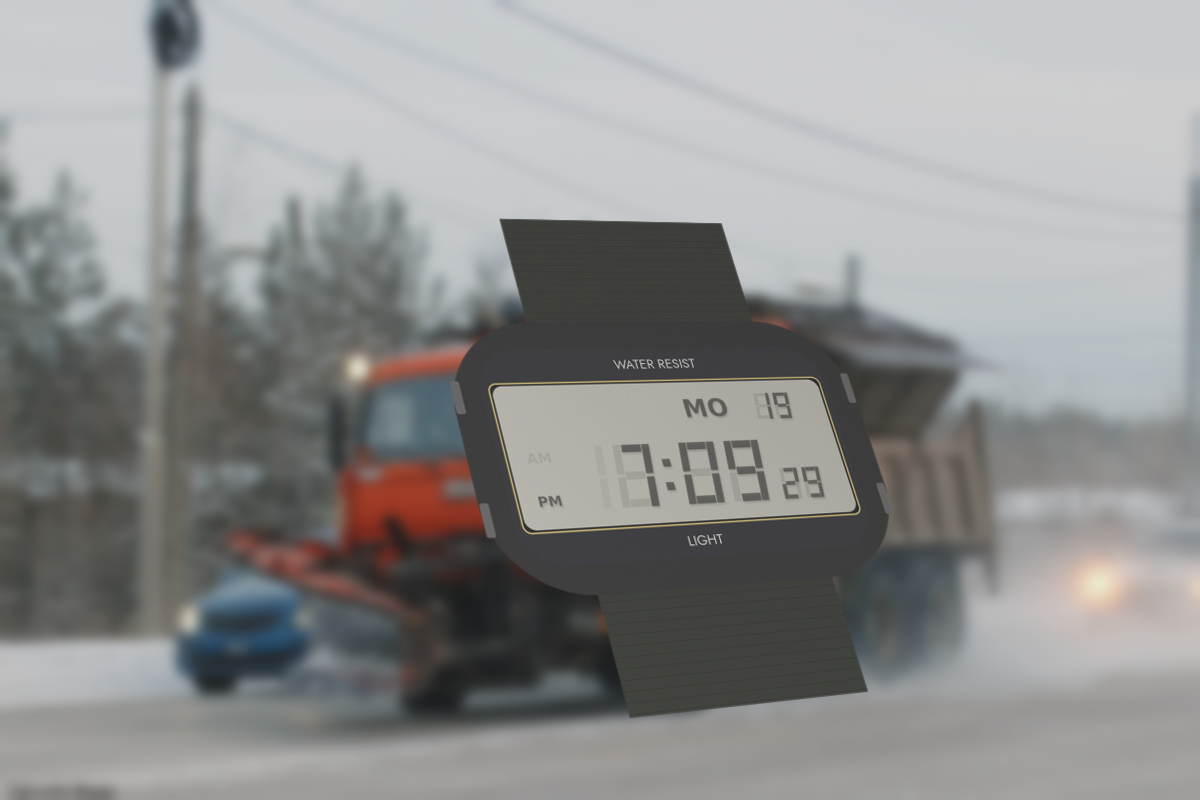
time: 7:09:29
